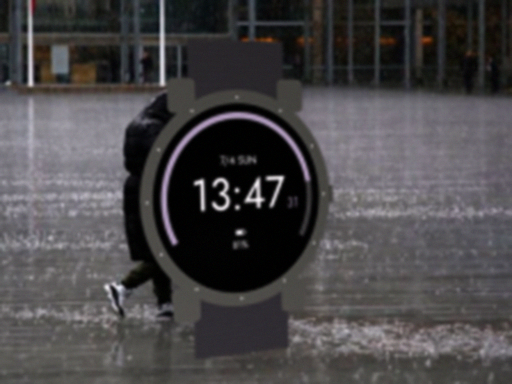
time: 13:47
